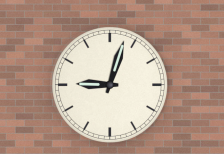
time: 9:03
